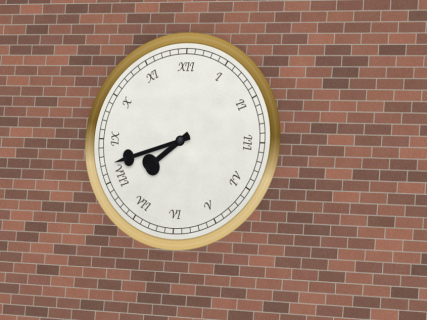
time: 7:42
